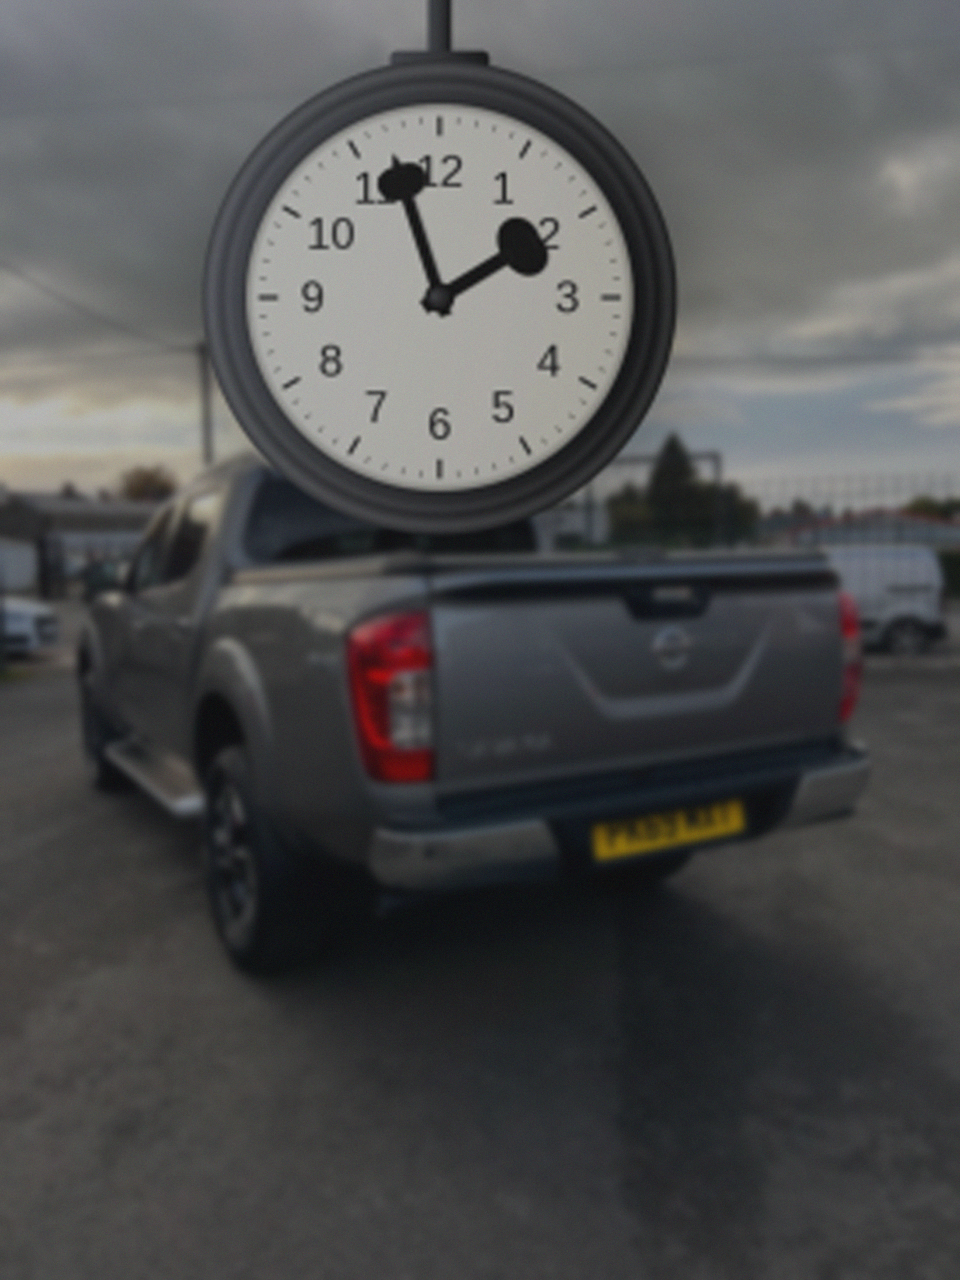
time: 1:57
